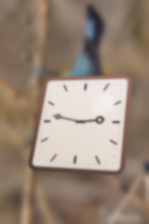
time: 2:47
